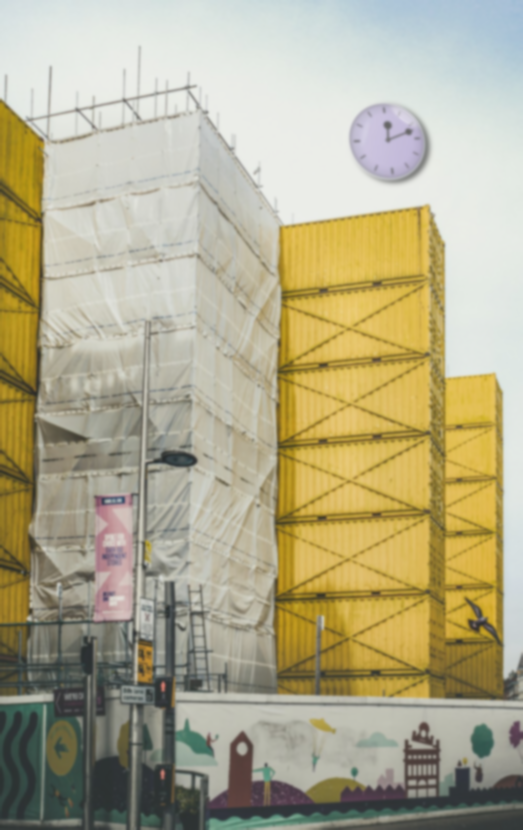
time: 12:12
